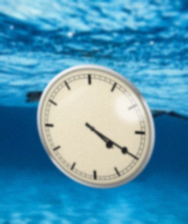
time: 4:20
